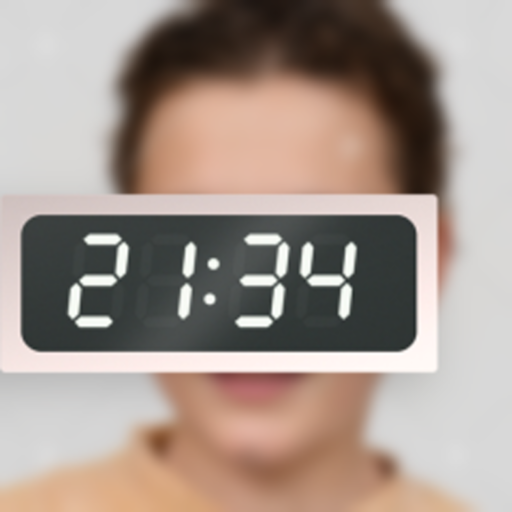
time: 21:34
